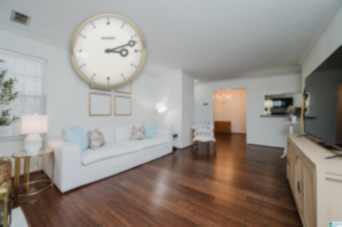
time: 3:12
